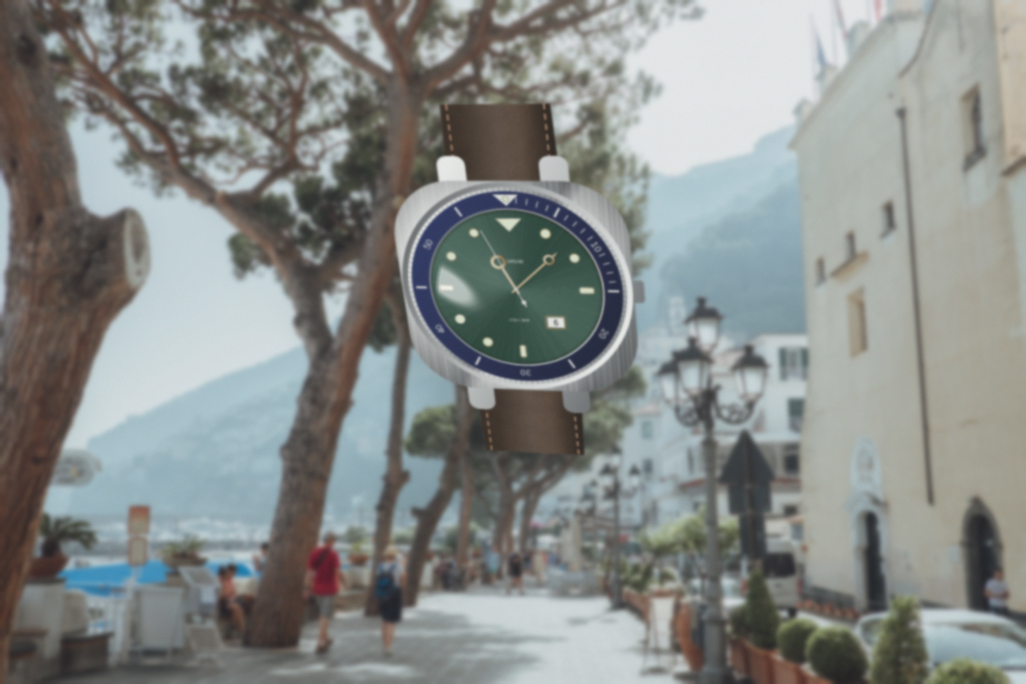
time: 11:07:56
